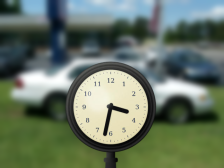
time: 3:32
